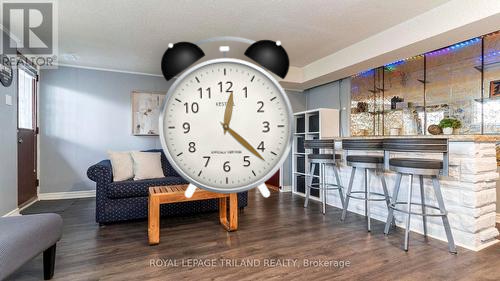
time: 12:22
